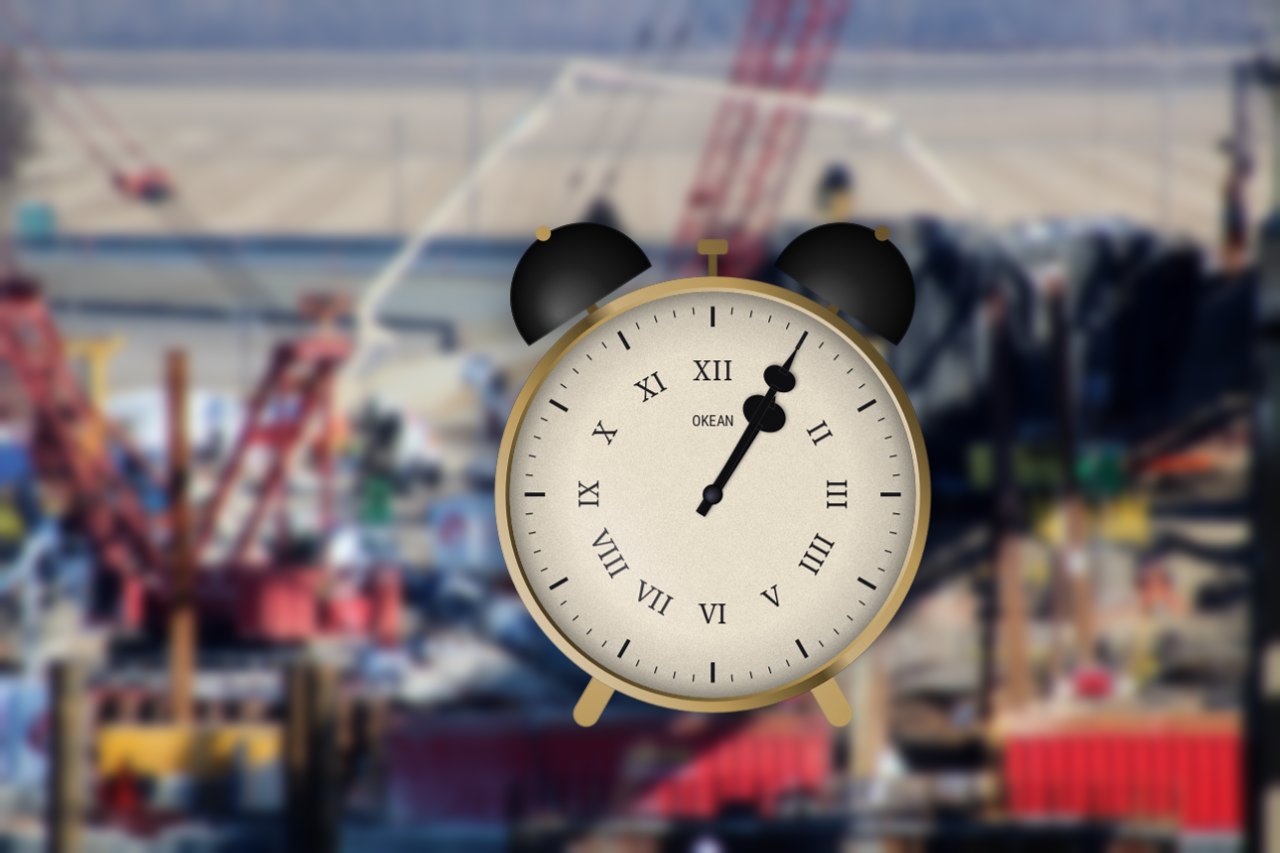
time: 1:05
